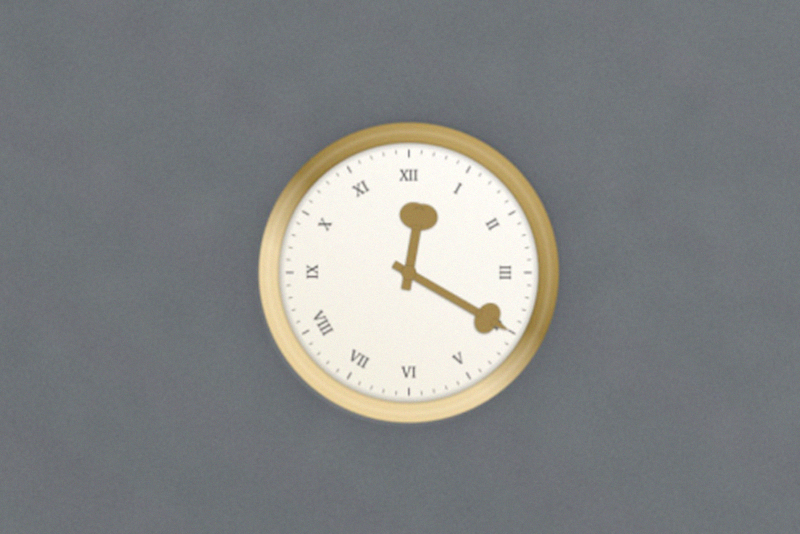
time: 12:20
